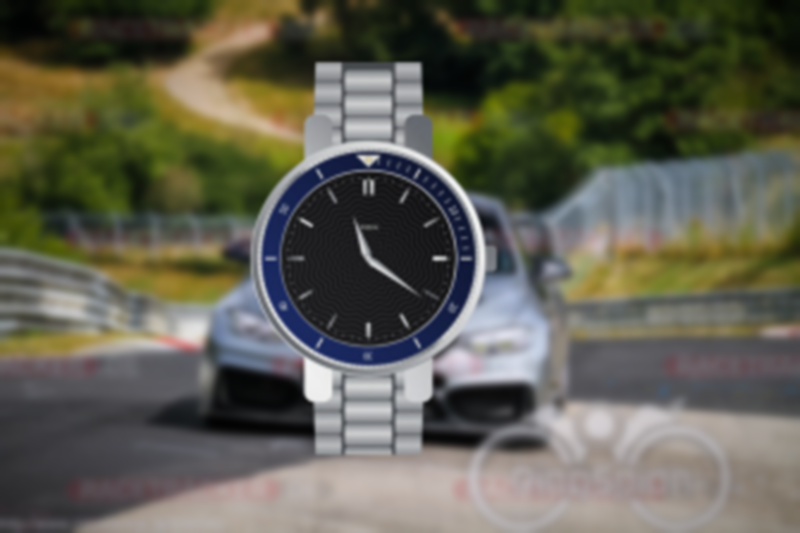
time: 11:21
